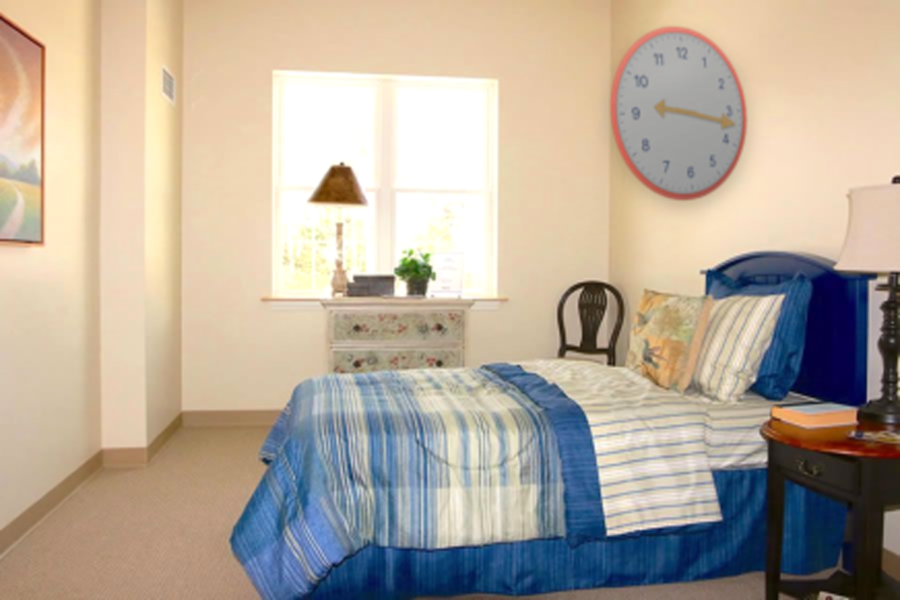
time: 9:17
